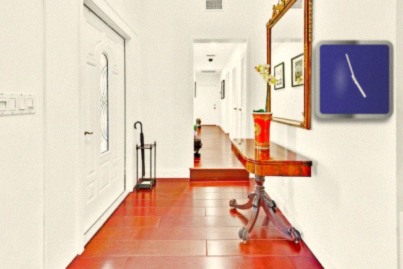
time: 4:57
